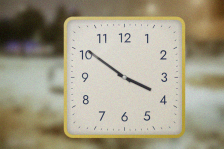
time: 3:51
